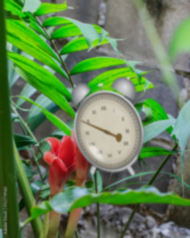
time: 3:49
